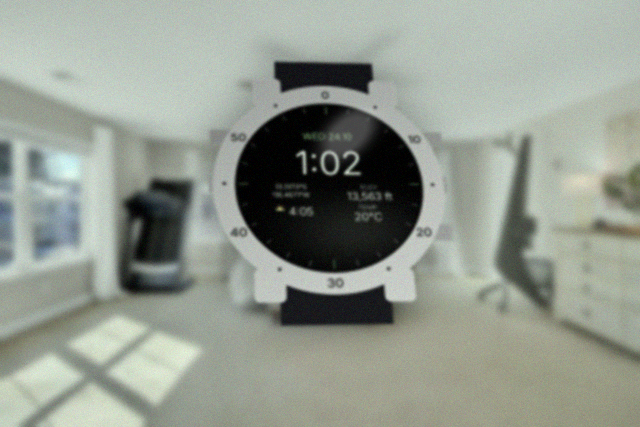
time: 1:02
